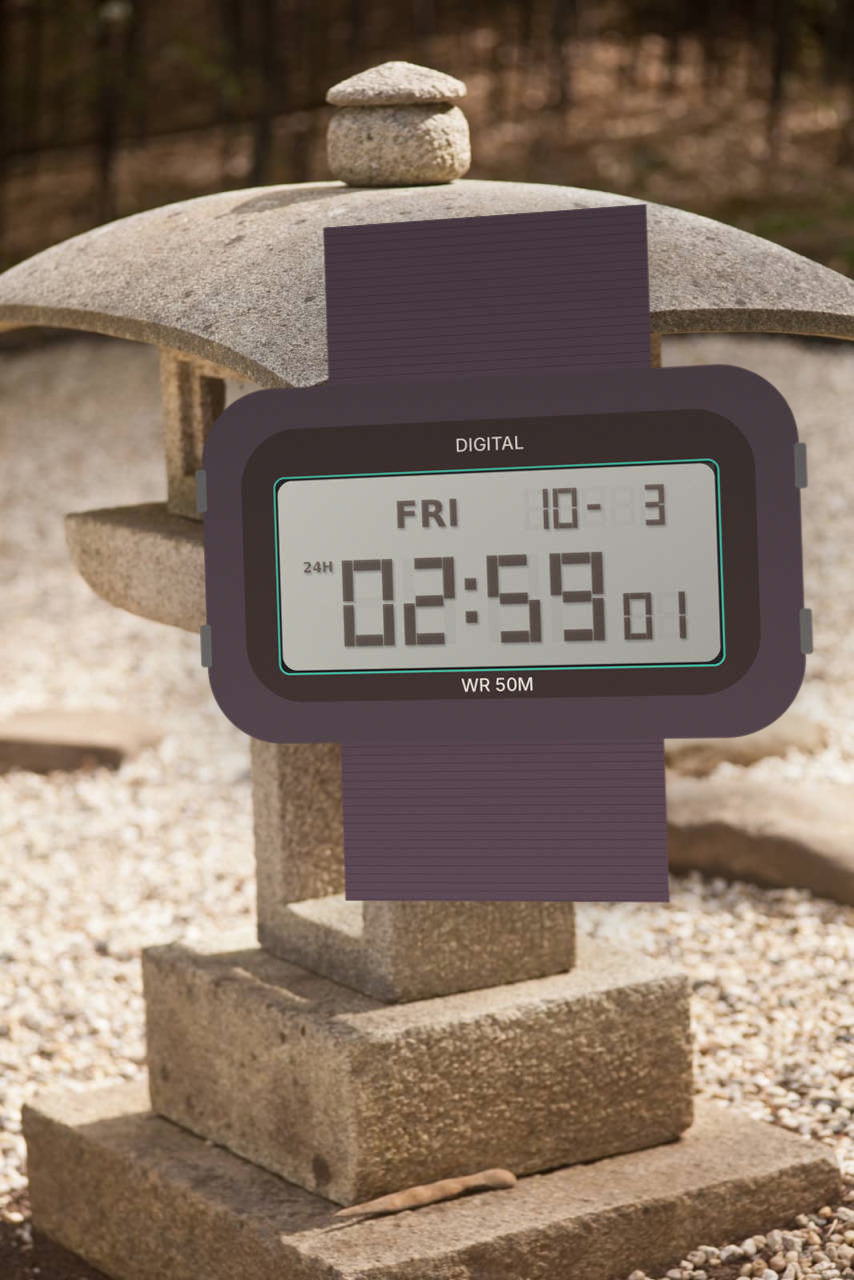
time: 2:59:01
